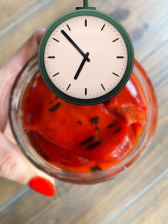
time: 6:53
